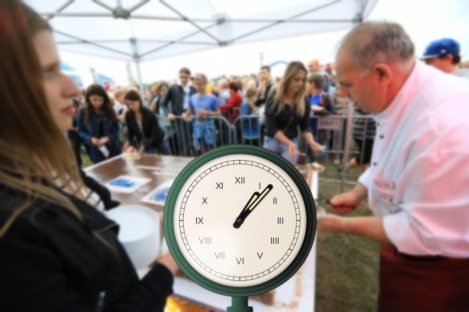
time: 1:07
